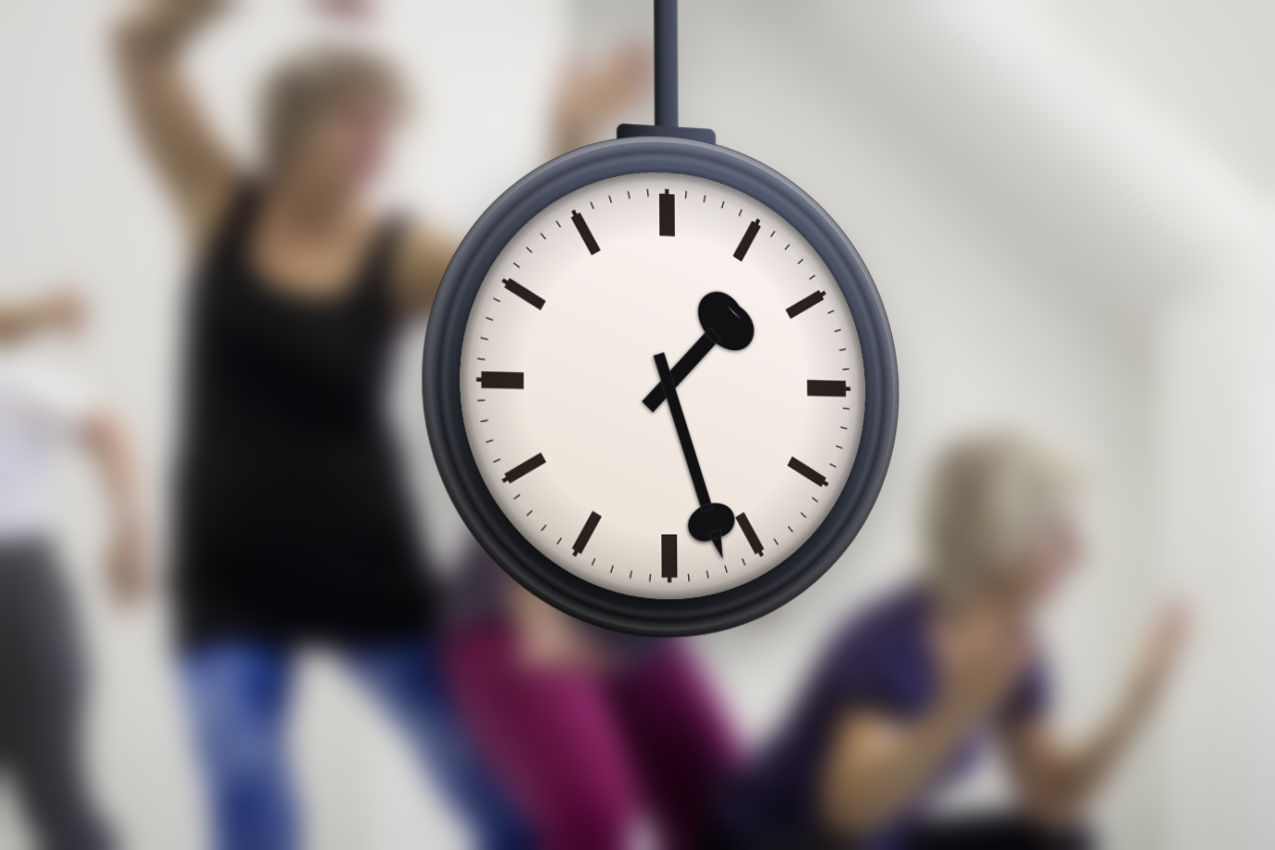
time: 1:27
